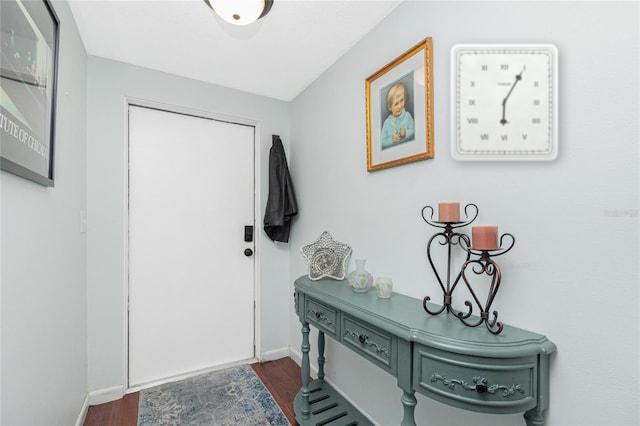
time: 6:05
